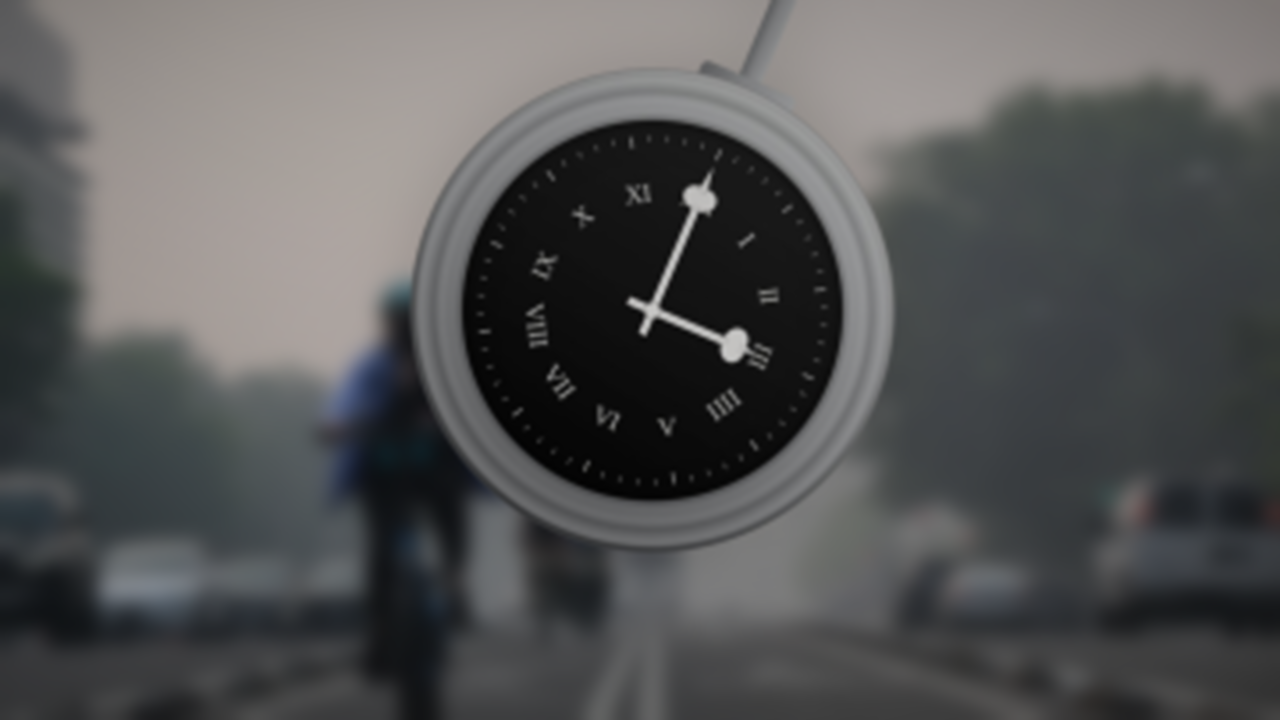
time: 3:00
